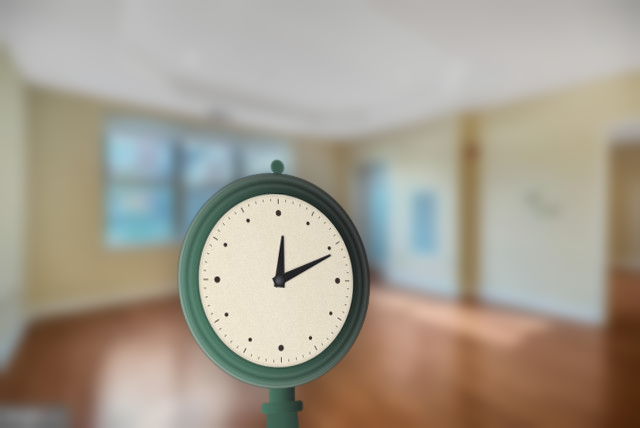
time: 12:11
